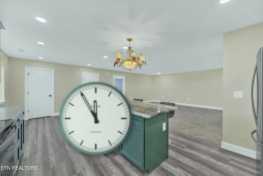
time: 11:55
